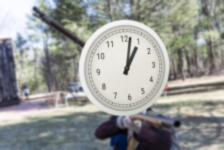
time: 1:02
